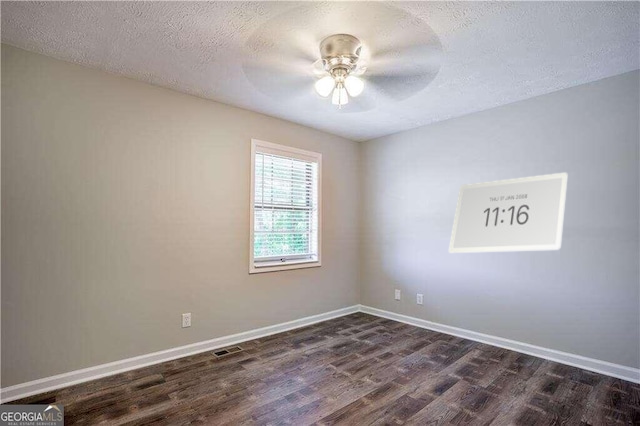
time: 11:16
